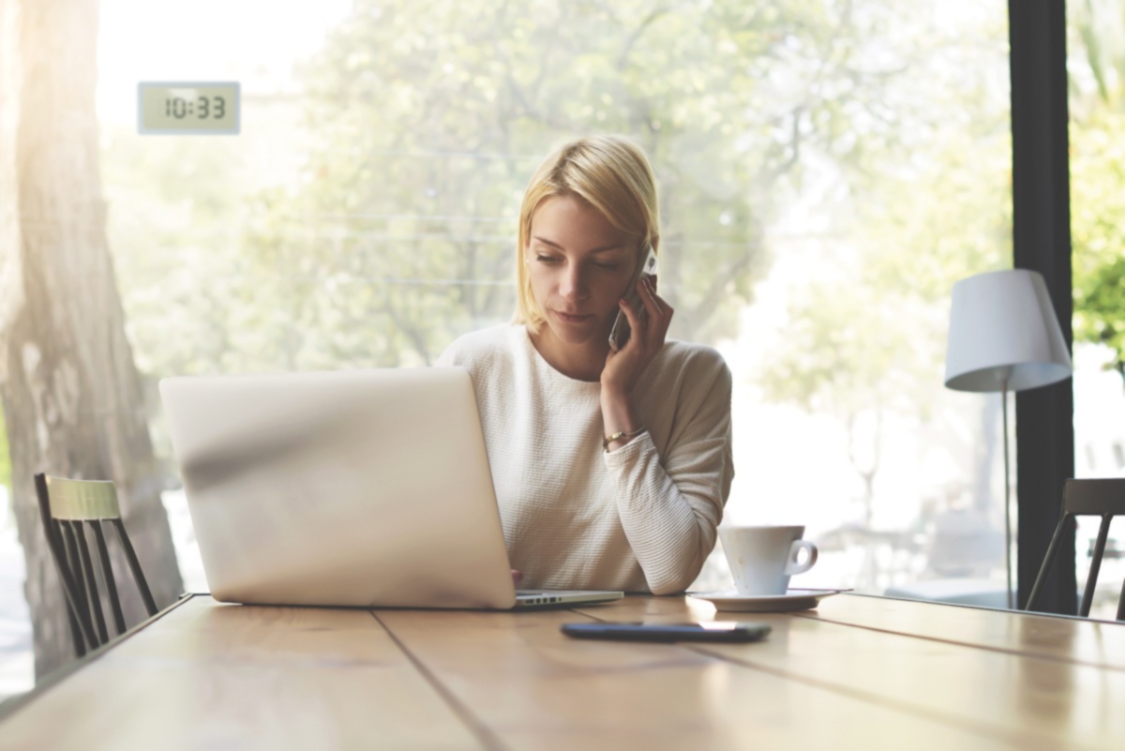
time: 10:33
